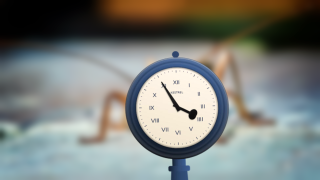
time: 3:55
